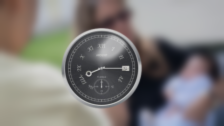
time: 8:15
